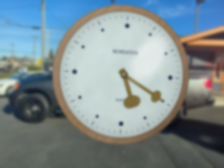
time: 5:20
